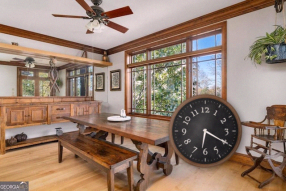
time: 6:20
